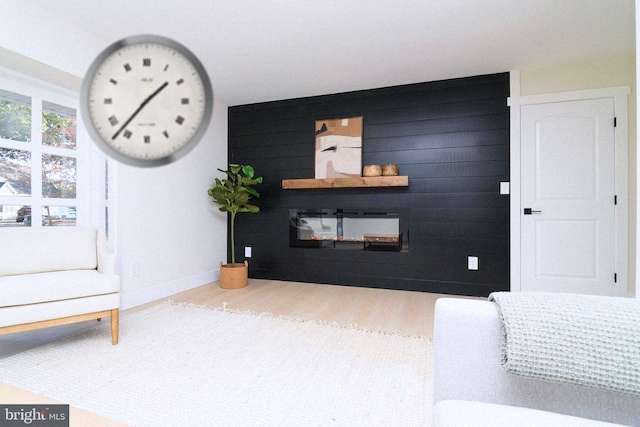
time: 1:37
